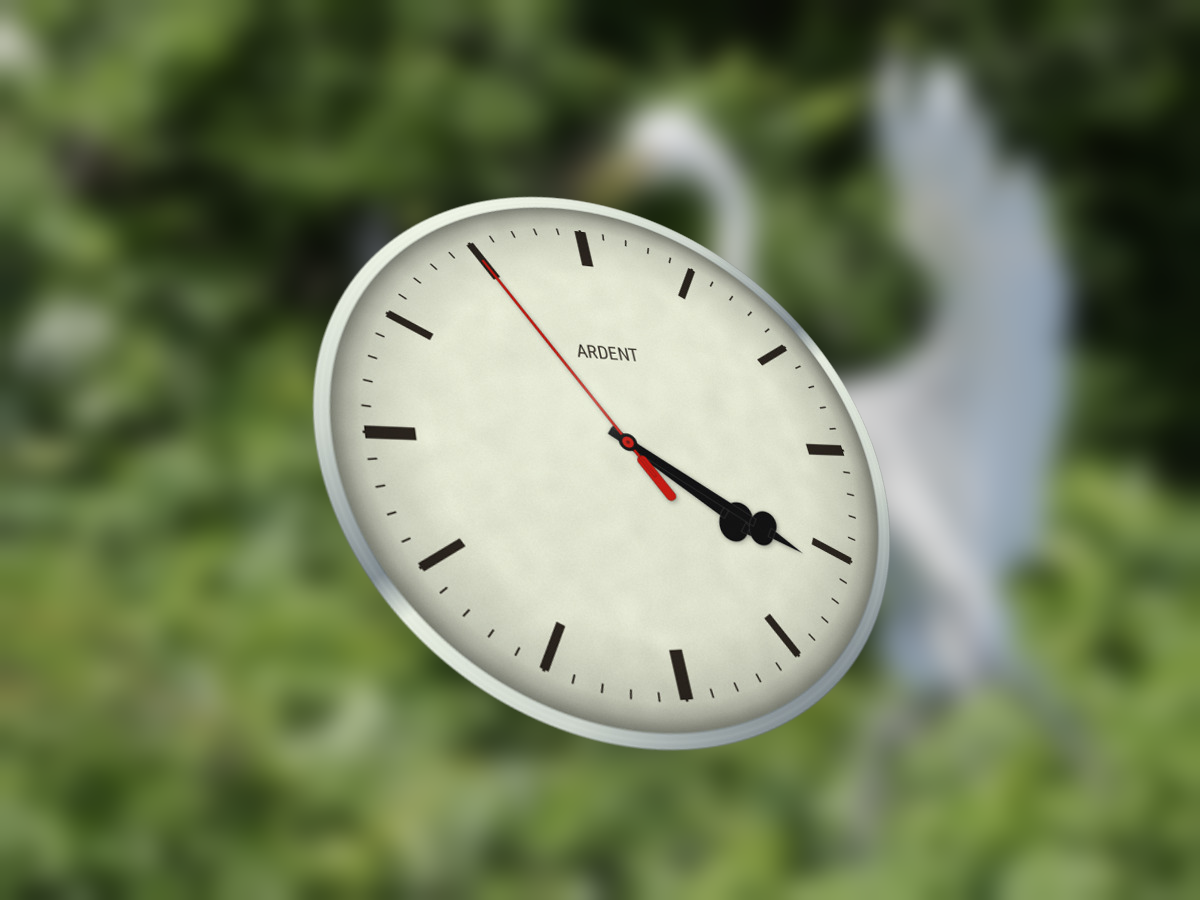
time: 4:20:55
